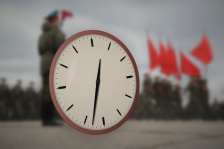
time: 12:33
